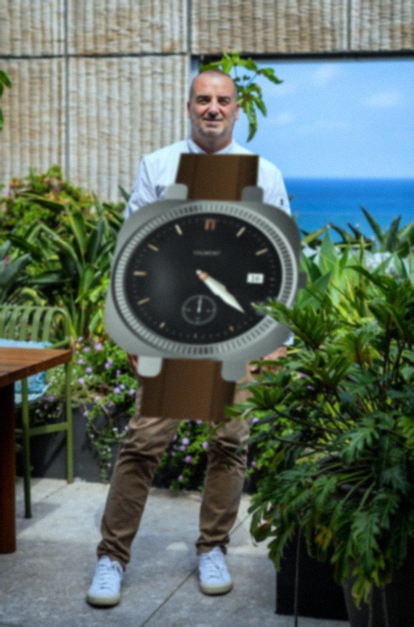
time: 4:22
